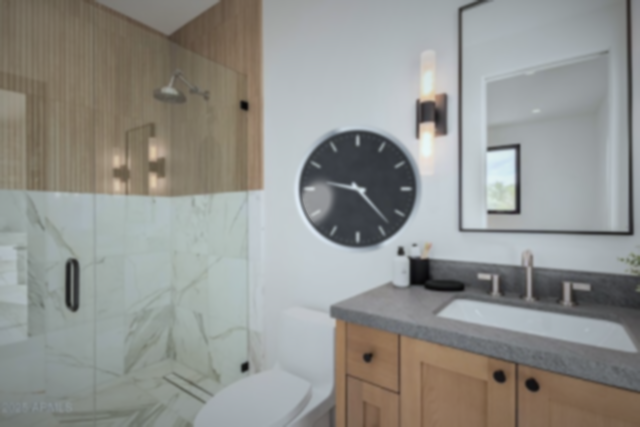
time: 9:23
